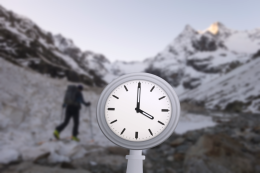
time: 4:00
